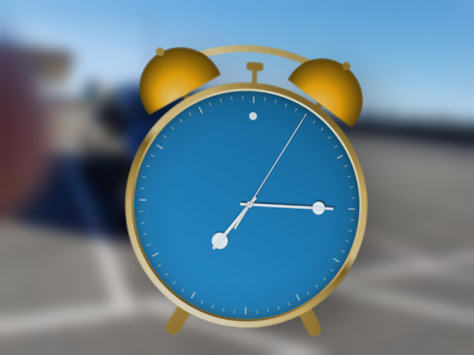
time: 7:15:05
